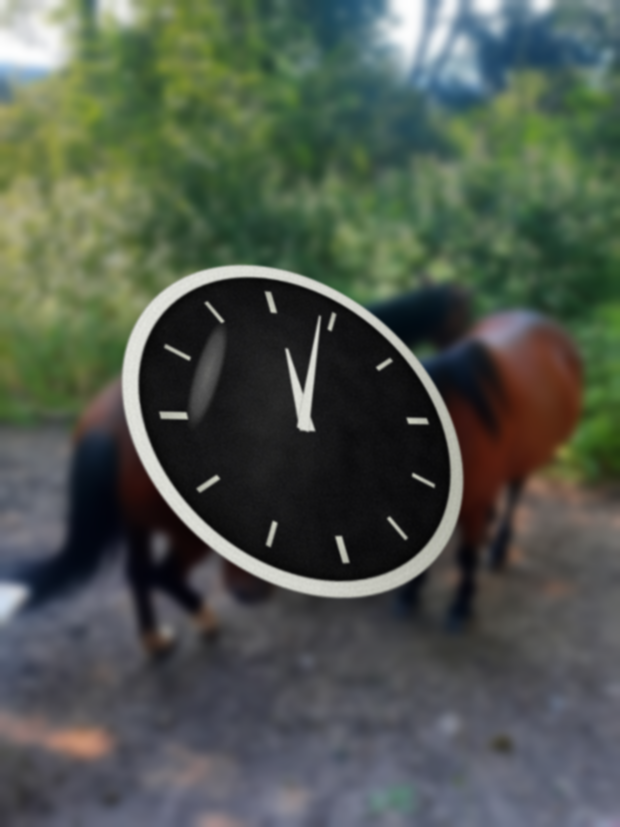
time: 12:04
